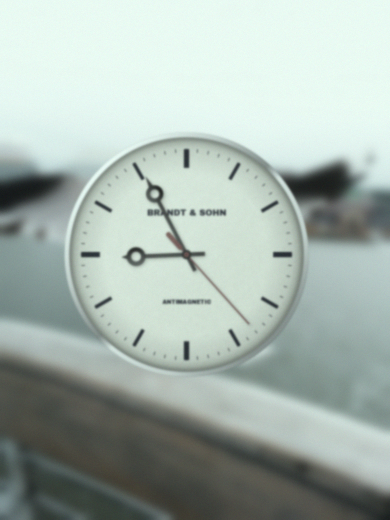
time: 8:55:23
